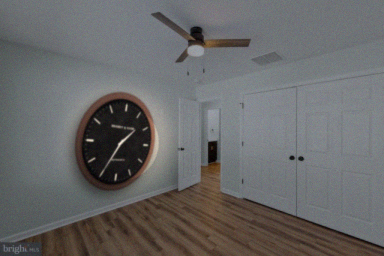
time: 1:35
